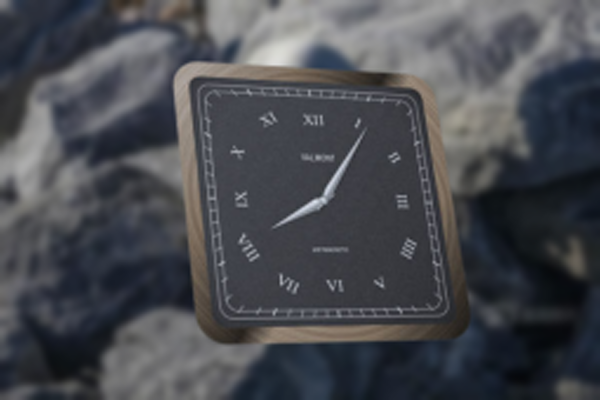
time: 8:06
